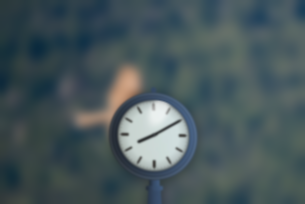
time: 8:10
